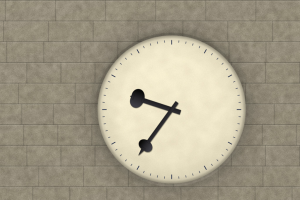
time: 9:36
